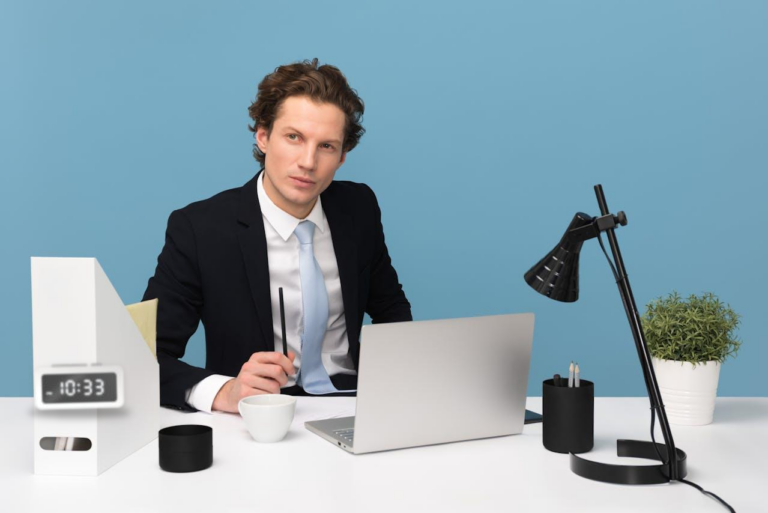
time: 10:33
